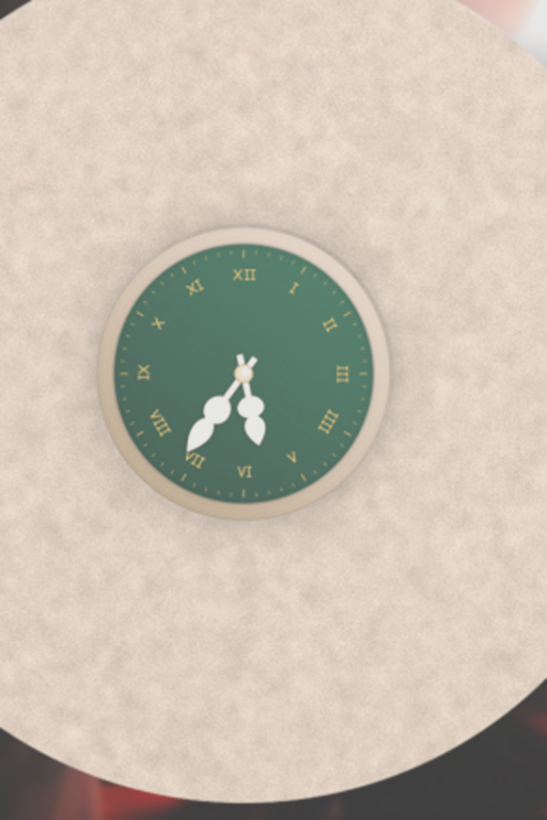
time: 5:36
